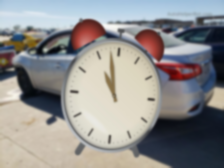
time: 10:58
